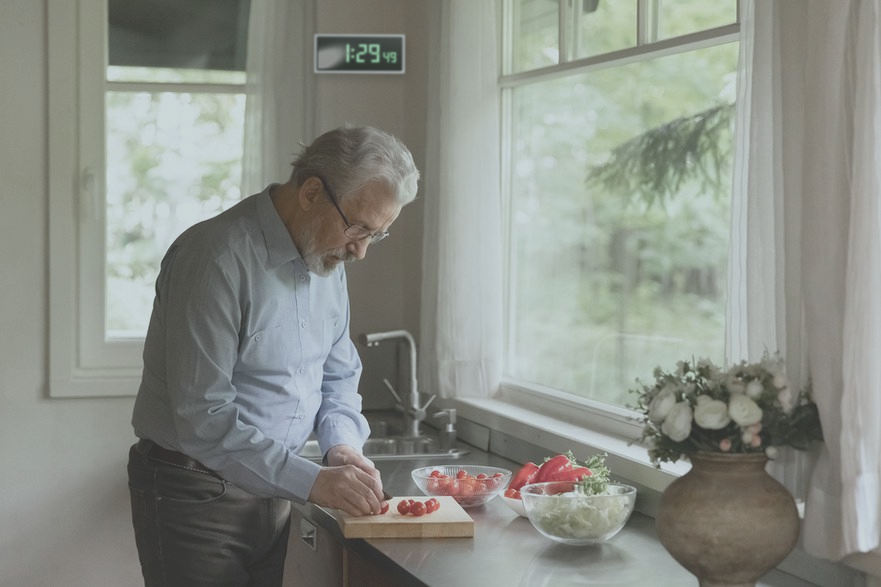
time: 1:29
